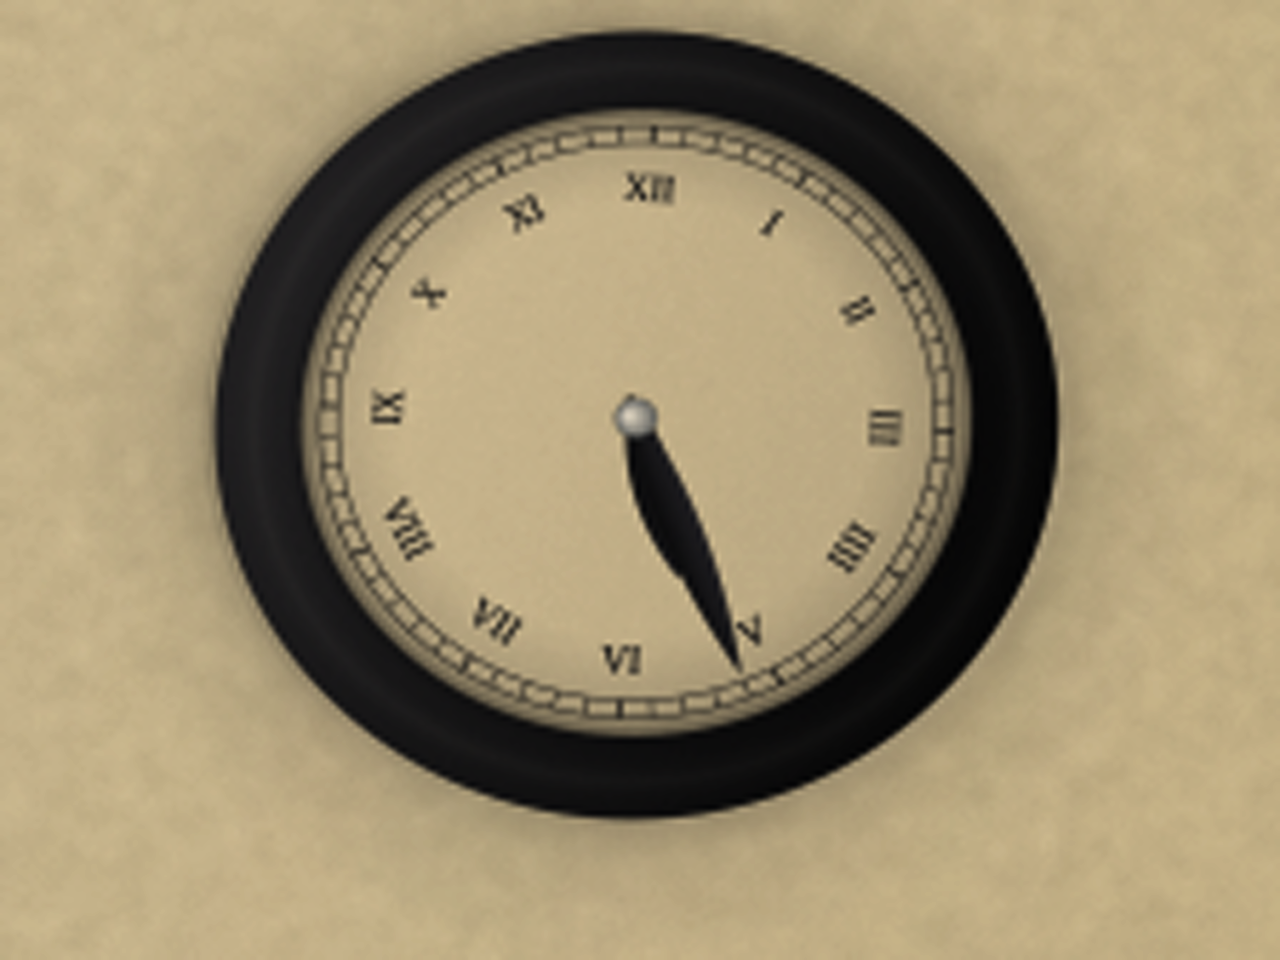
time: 5:26
